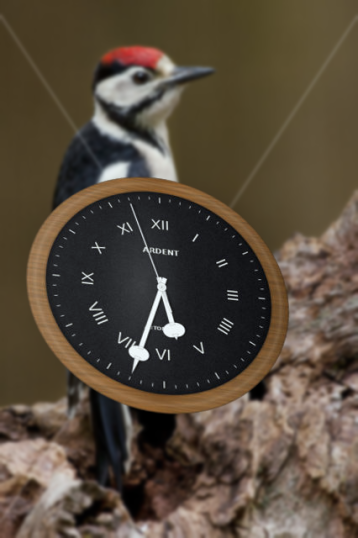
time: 5:32:57
